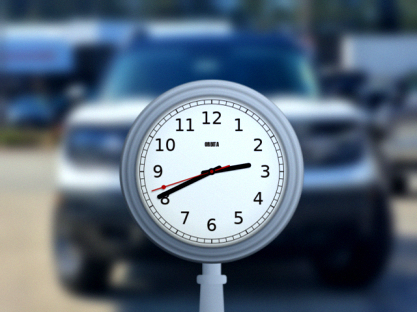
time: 2:40:42
